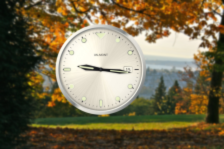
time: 9:16
